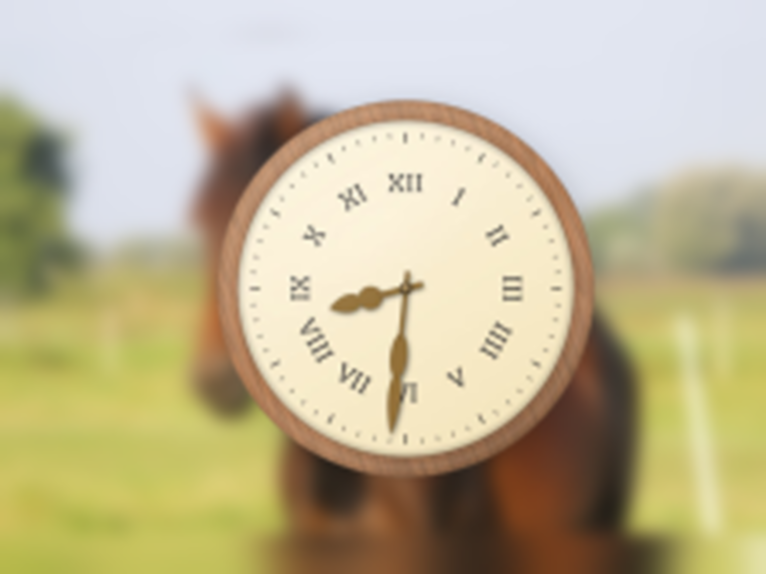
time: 8:31
